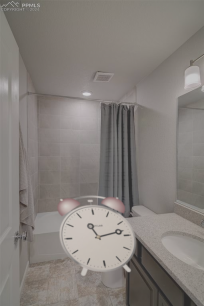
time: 11:13
